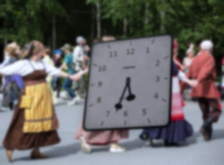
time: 5:33
